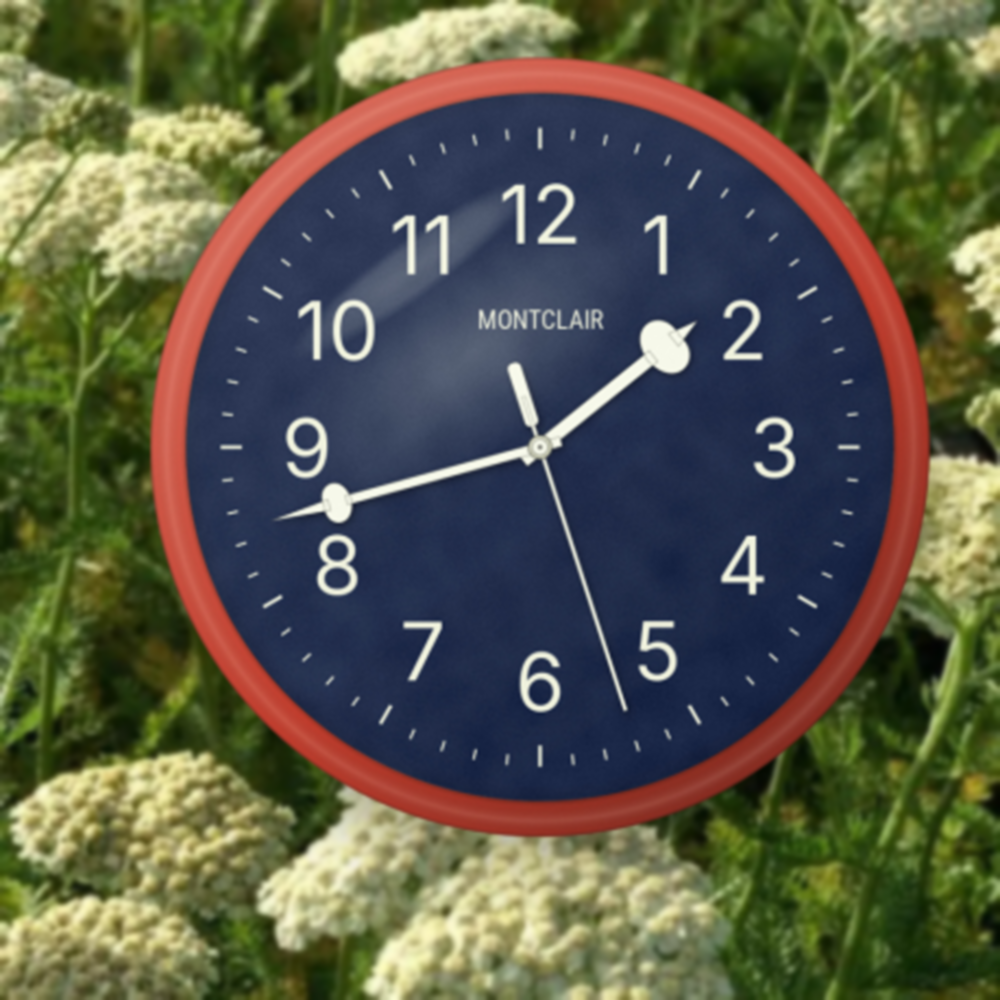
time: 1:42:27
